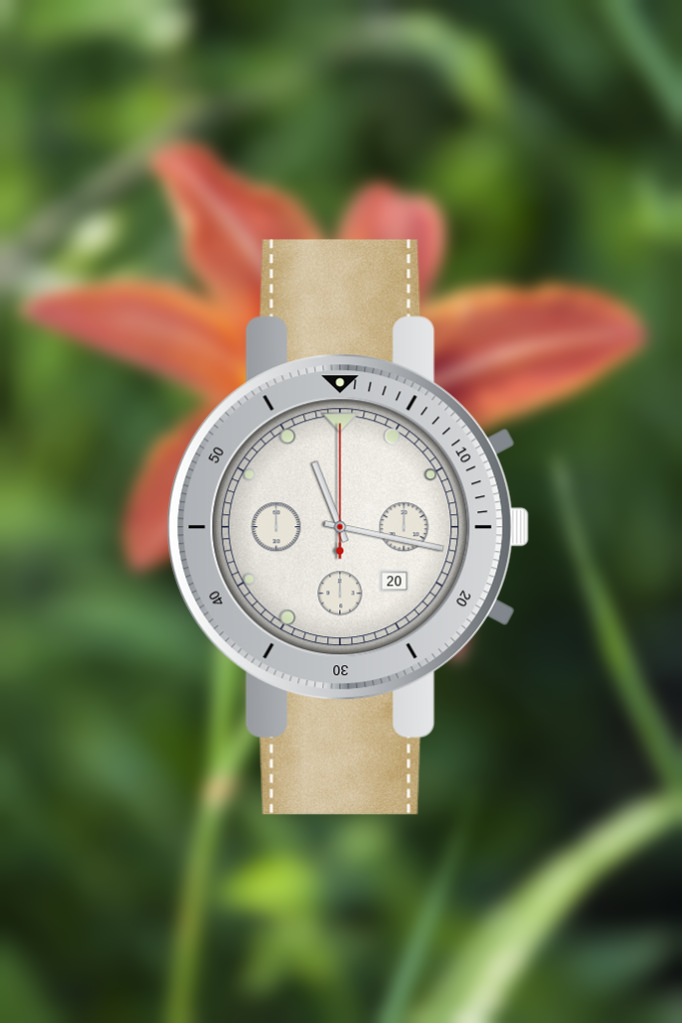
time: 11:17
